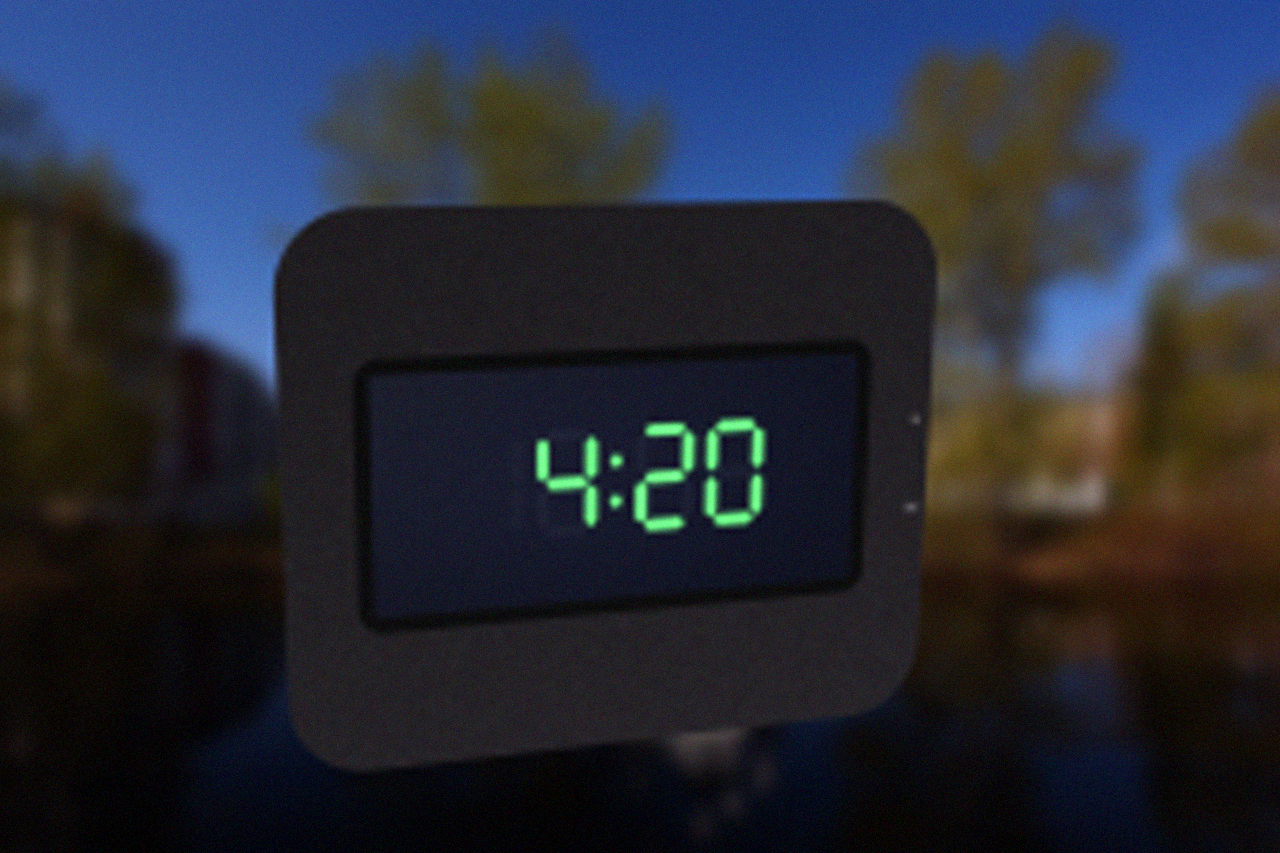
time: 4:20
